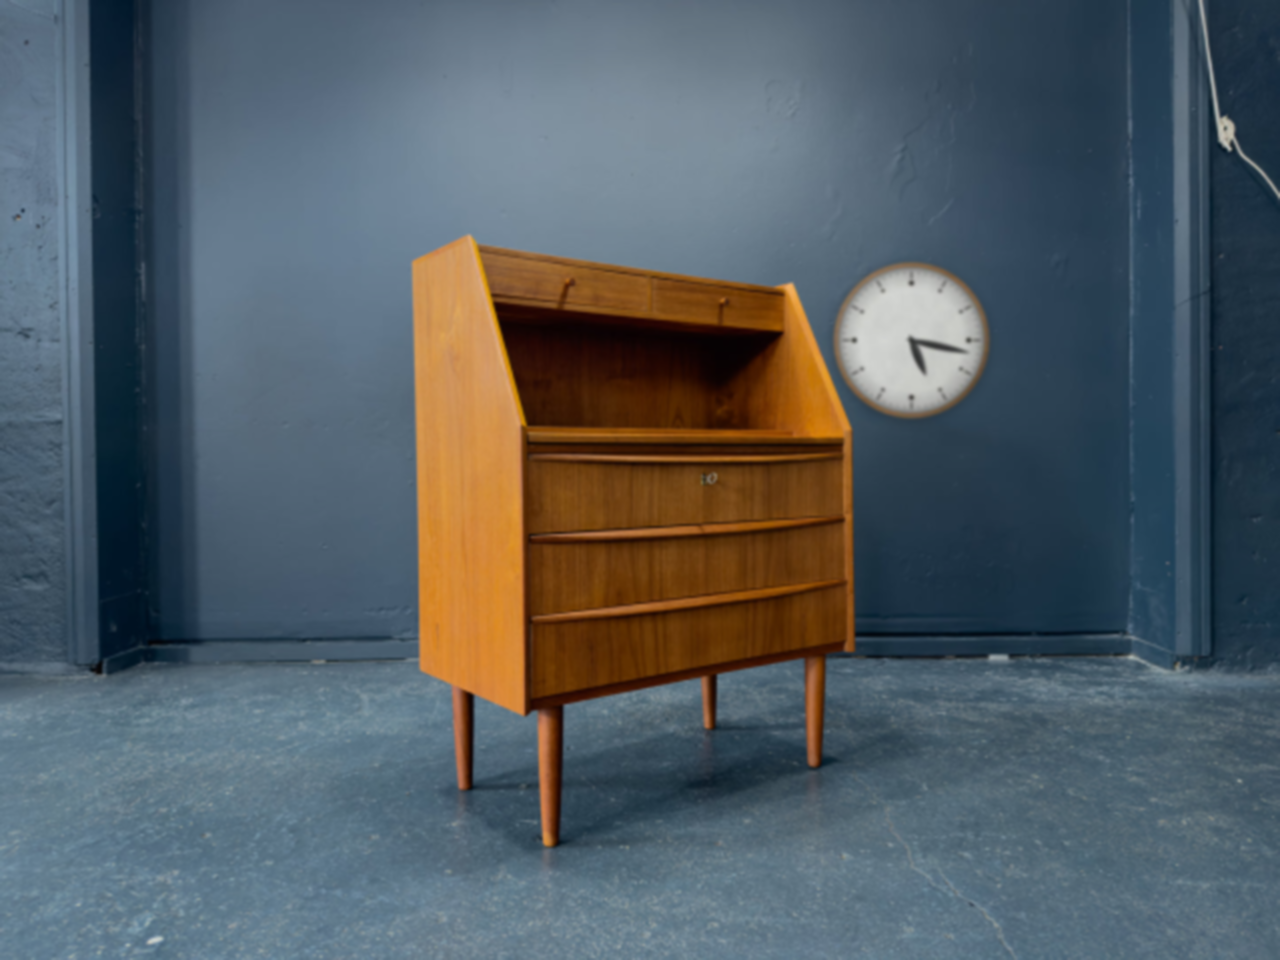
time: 5:17
